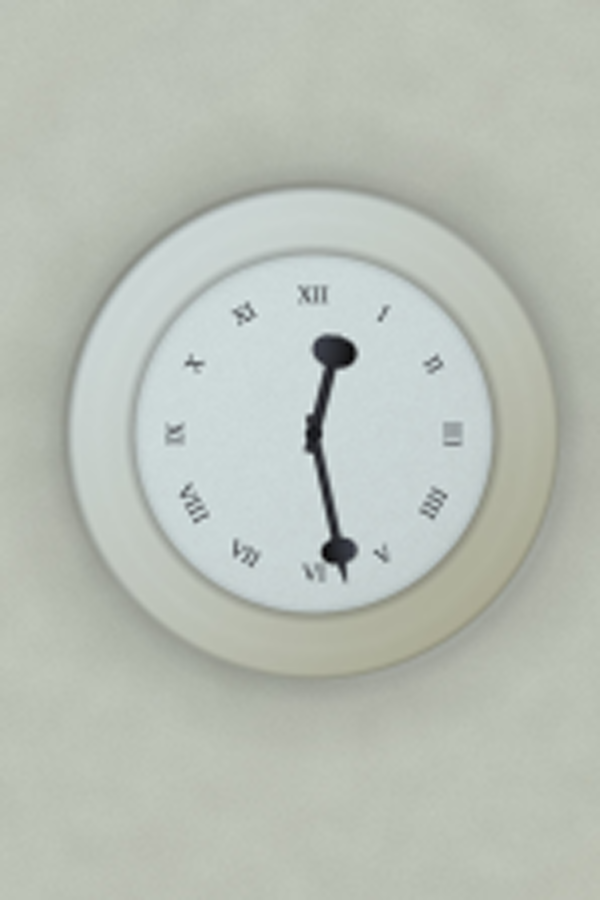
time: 12:28
